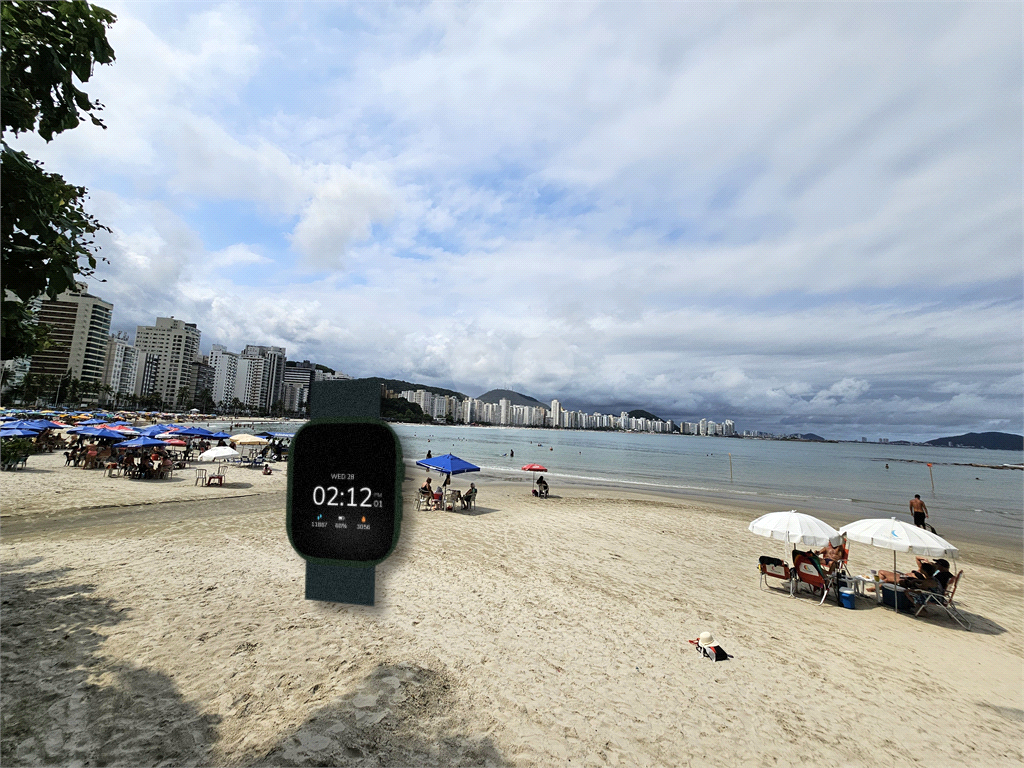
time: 2:12
